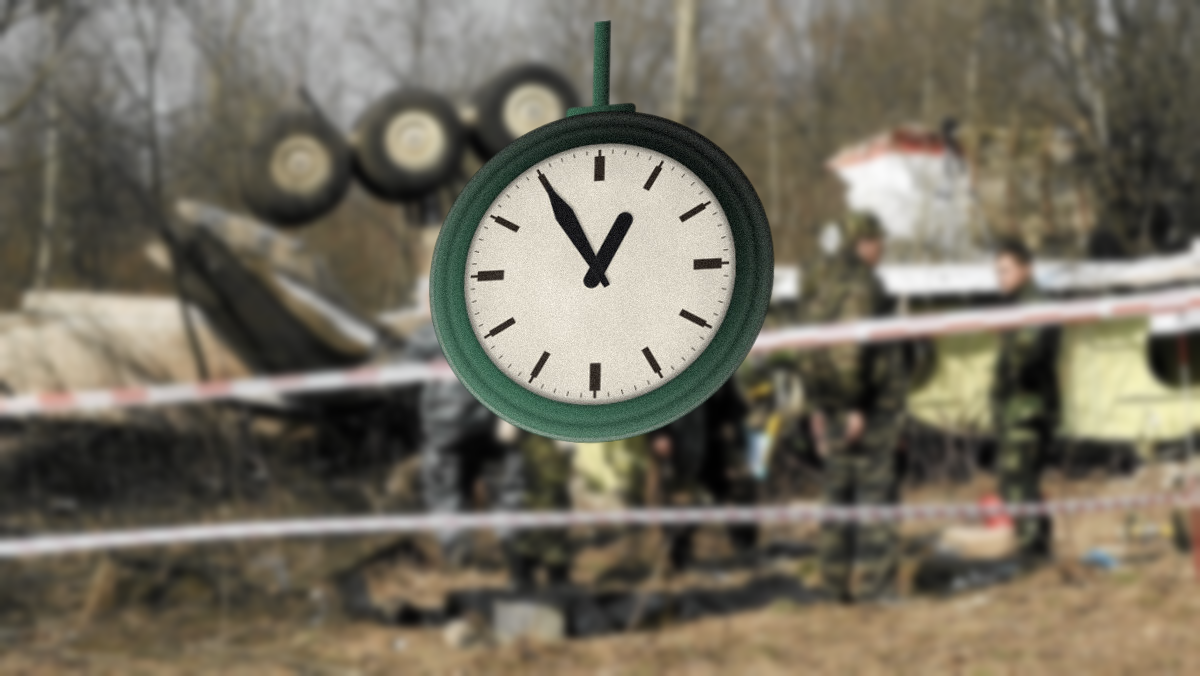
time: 12:55
